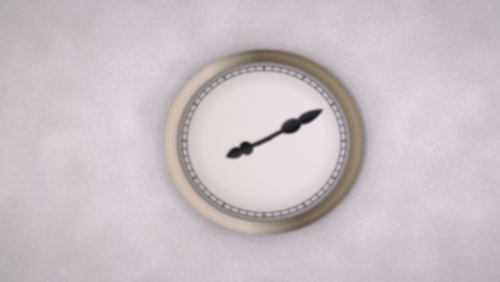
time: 8:10
